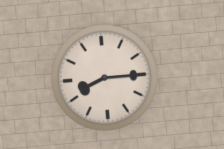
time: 8:15
